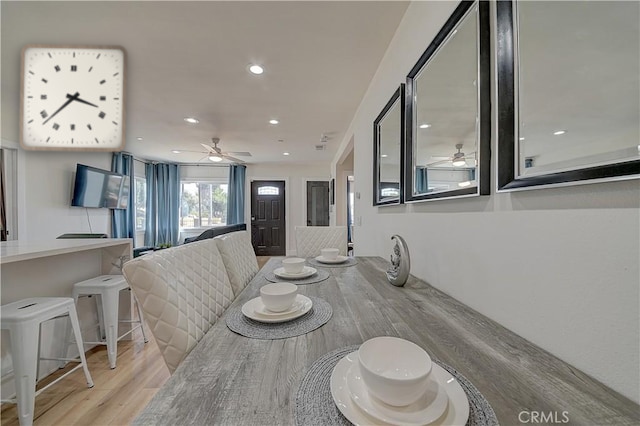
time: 3:38
